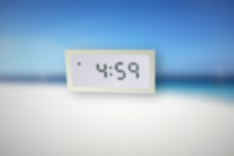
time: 4:59
